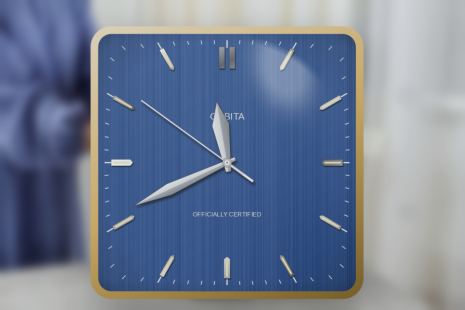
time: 11:40:51
